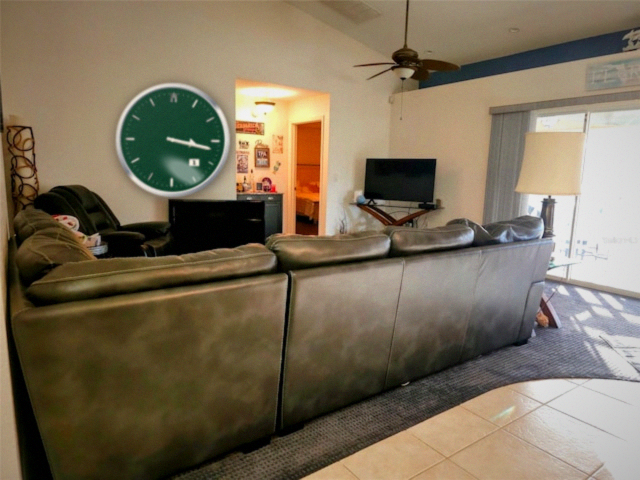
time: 3:17
